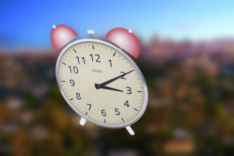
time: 3:10
